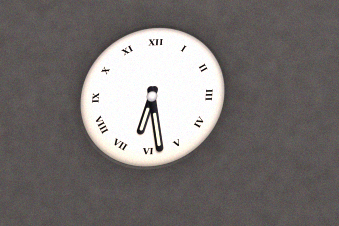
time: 6:28
